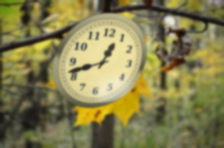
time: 12:42
